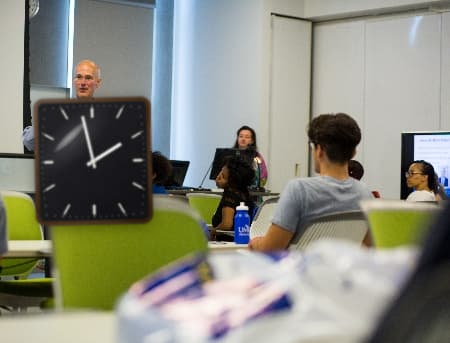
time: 1:58
